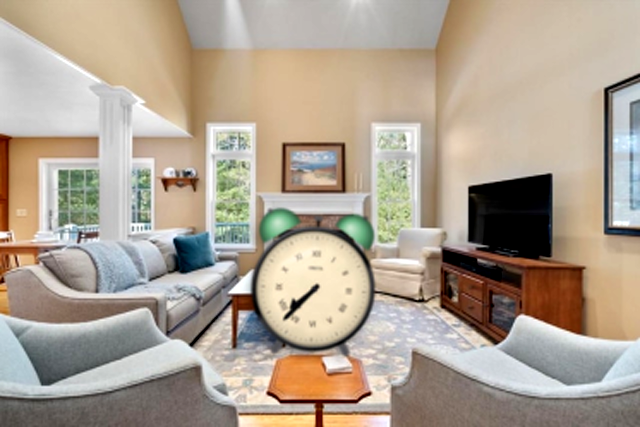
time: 7:37
